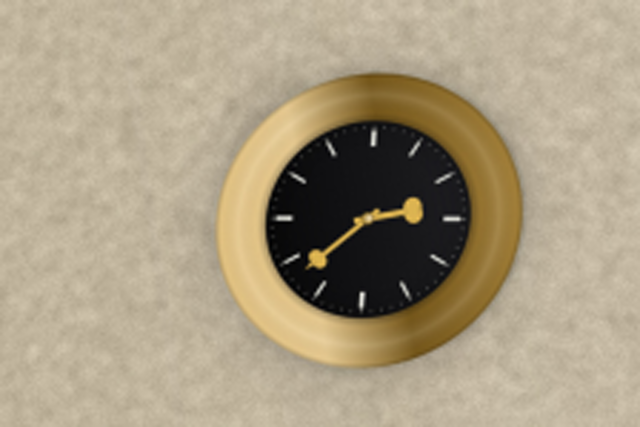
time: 2:38
